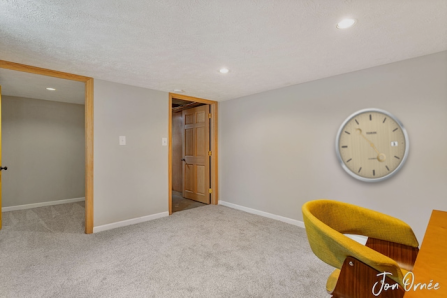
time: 4:53
